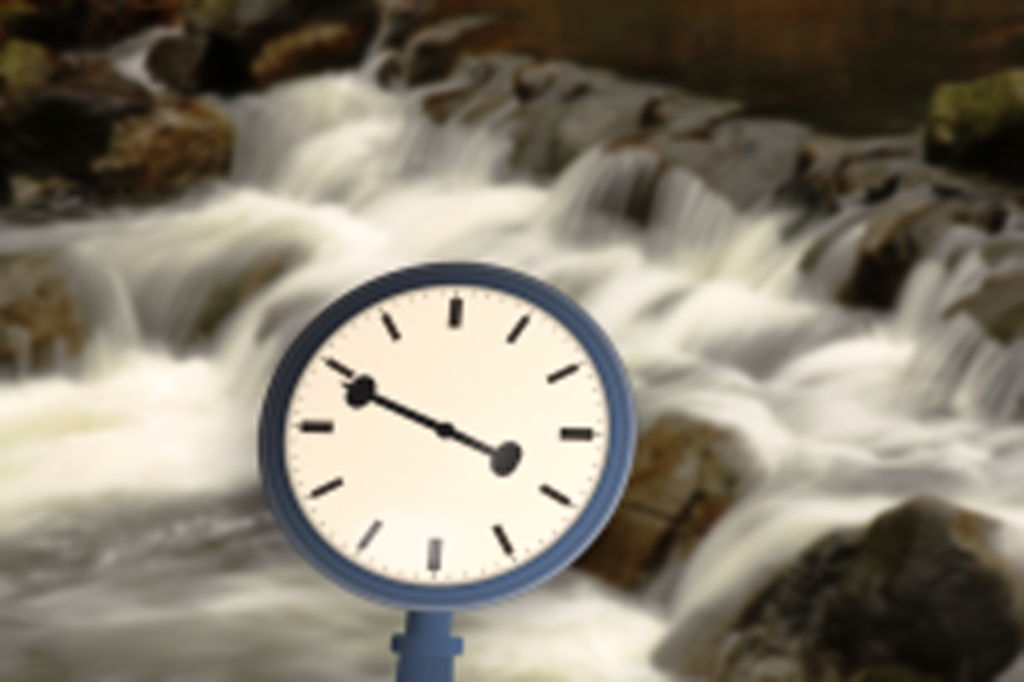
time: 3:49
